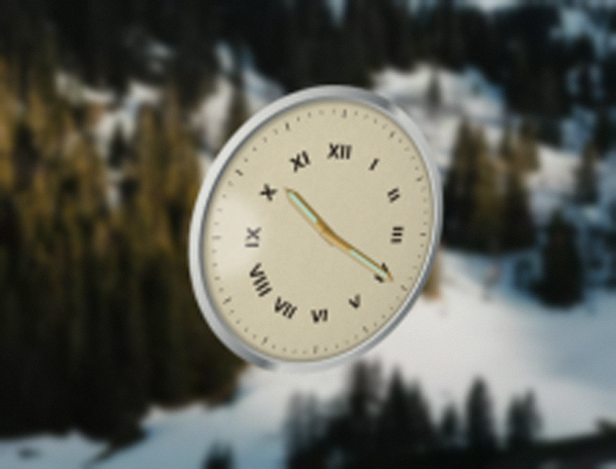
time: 10:20
